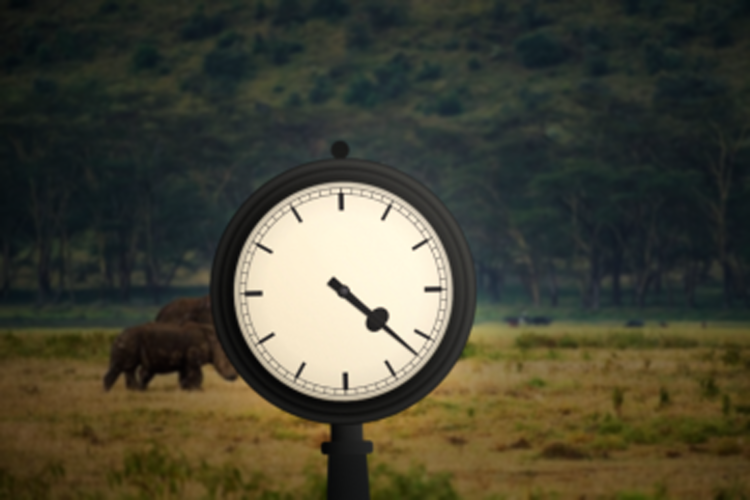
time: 4:22
